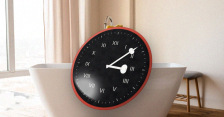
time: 3:08
